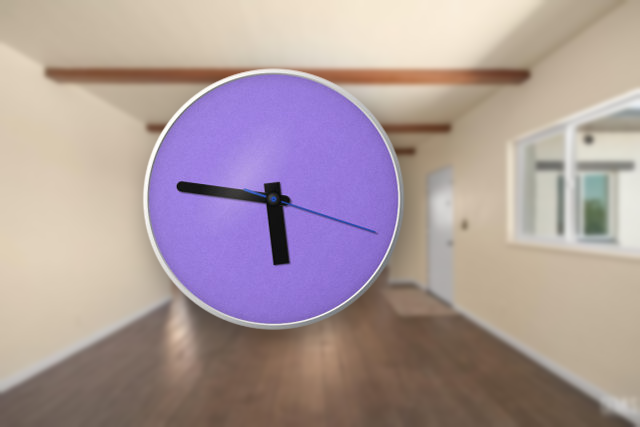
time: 5:46:18
